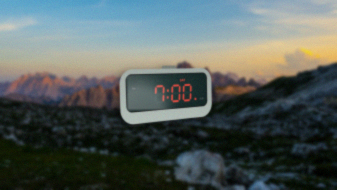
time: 7:00
